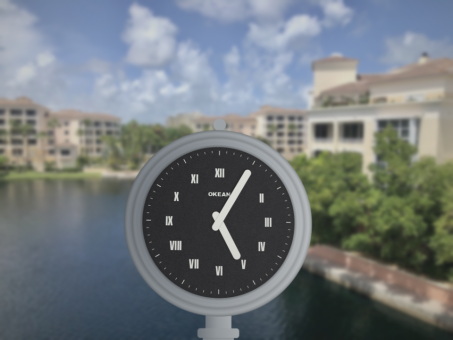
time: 5:05
